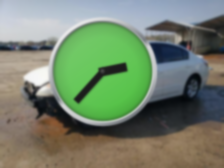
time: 2:37
